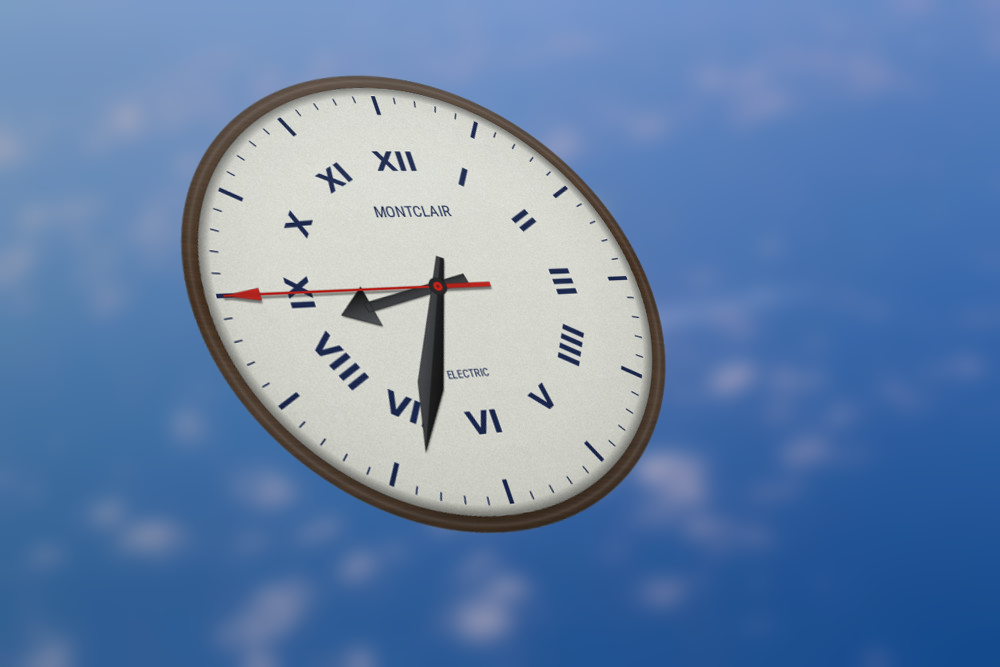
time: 8:33:45
